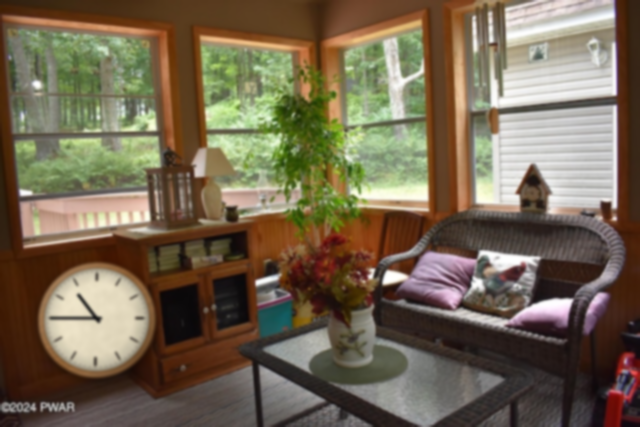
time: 10:45
